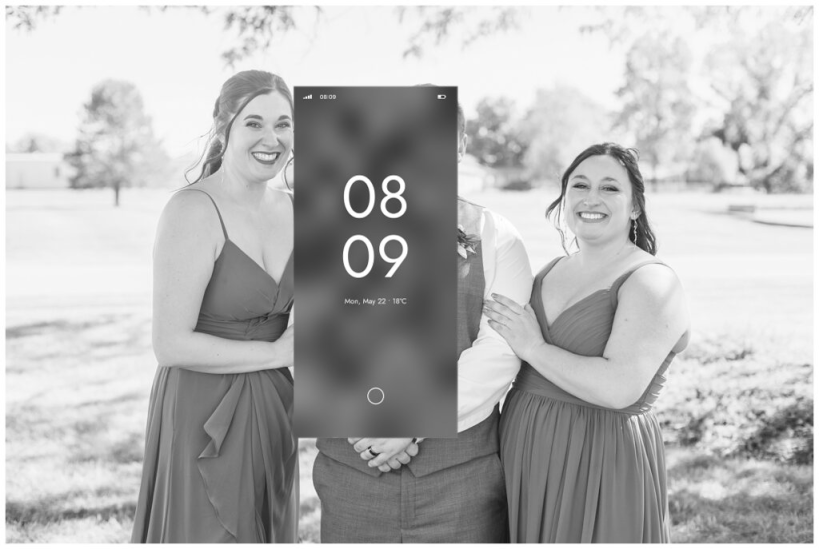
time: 8:09
